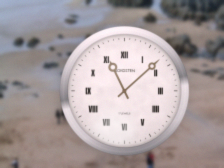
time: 11:08
